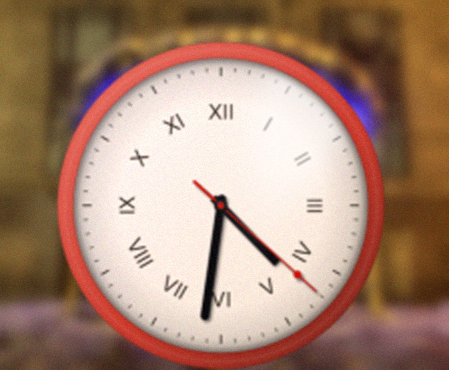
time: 4:31:22
